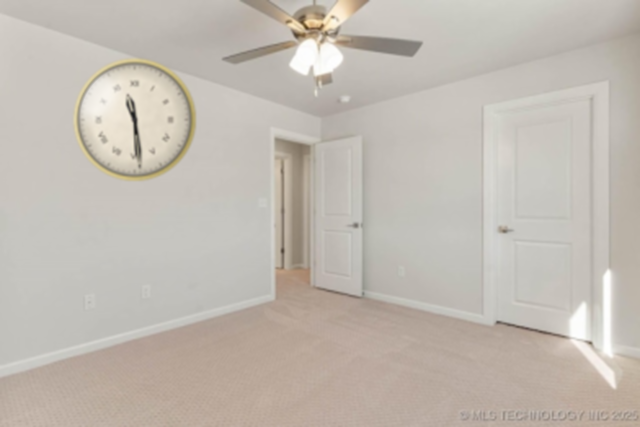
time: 11:29
